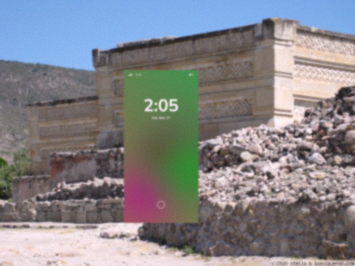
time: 2:05
